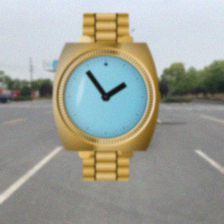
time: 1:54
